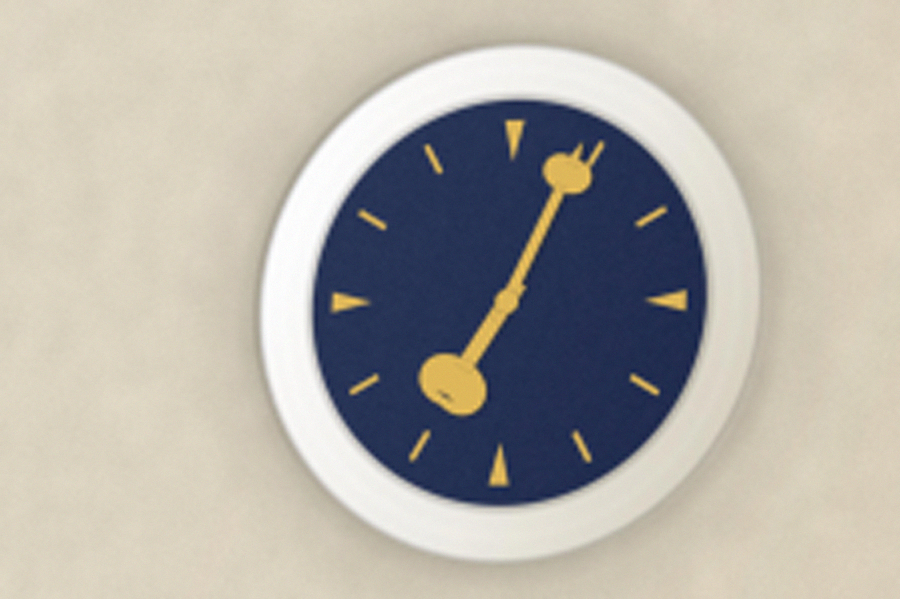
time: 7:04
